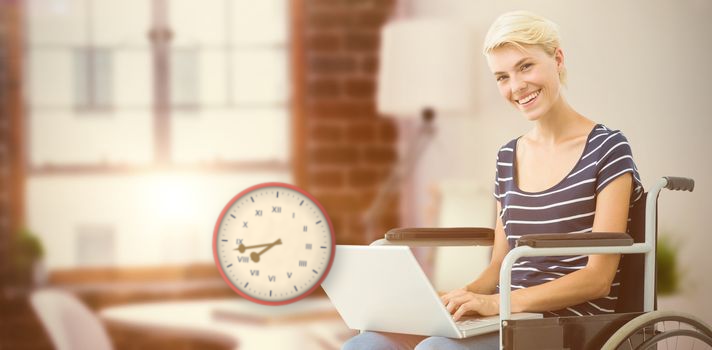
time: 7:43
